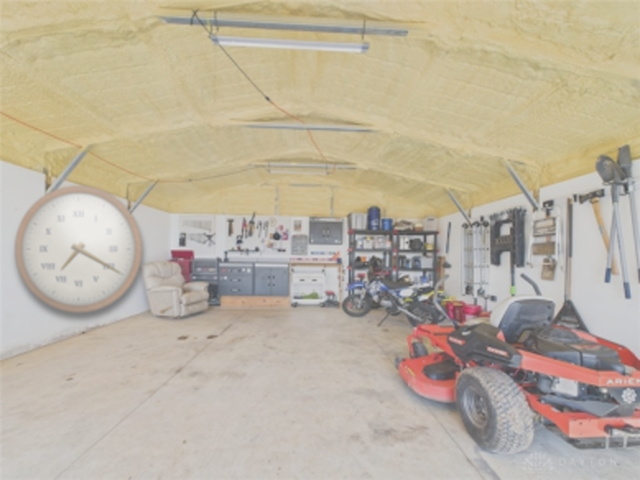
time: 7:20
